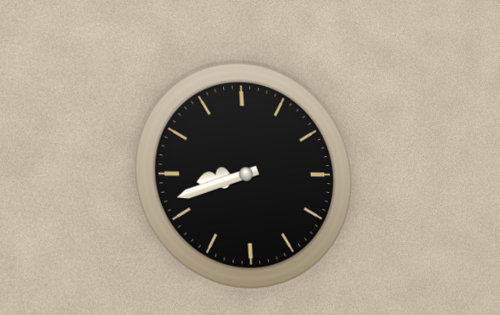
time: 8:42
